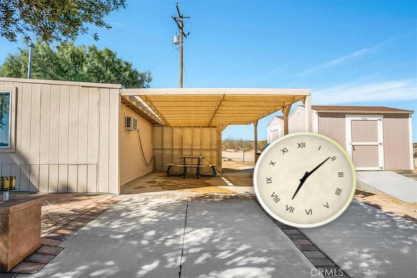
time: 7:09
